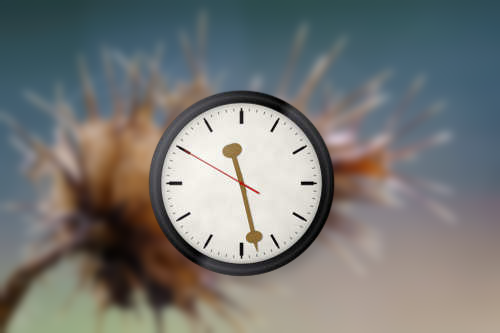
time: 11:27:50
